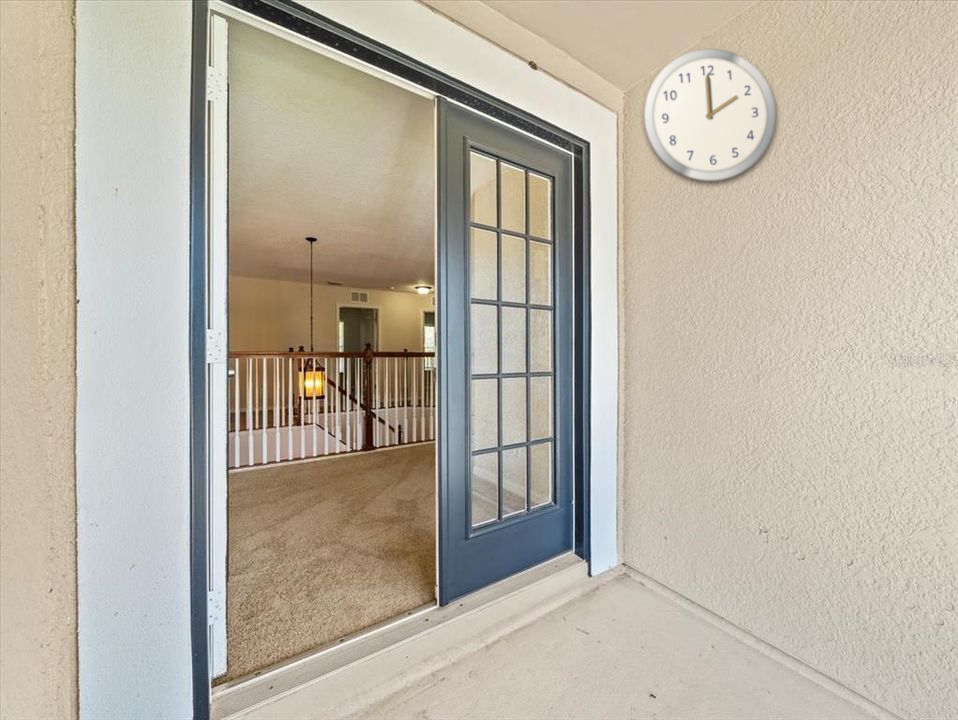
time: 2:00
